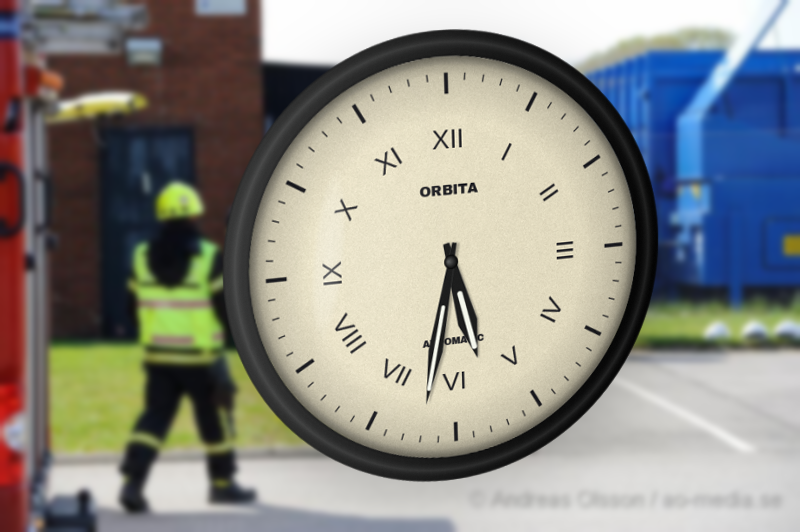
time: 5:32
